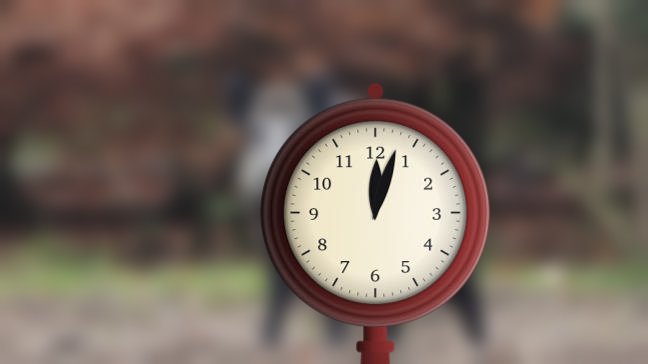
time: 12:03
